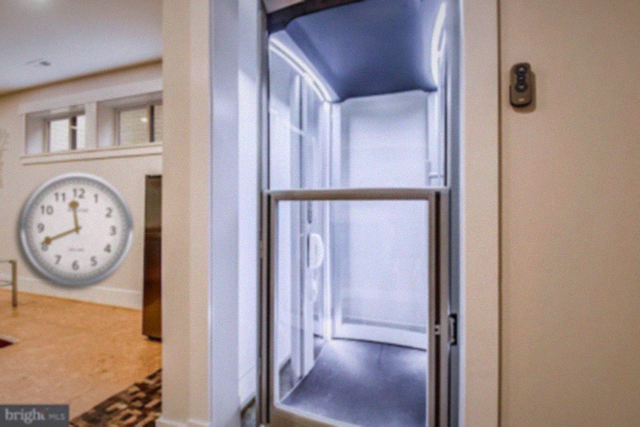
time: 11:41
